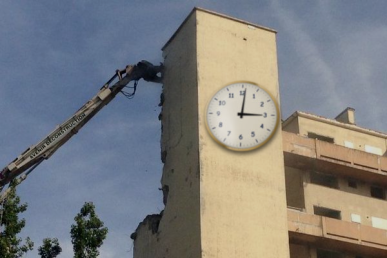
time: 3:01
